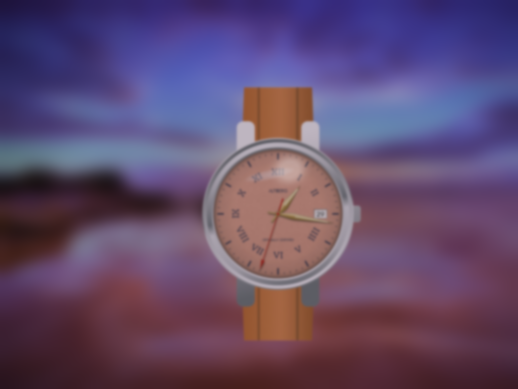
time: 1:16:33
